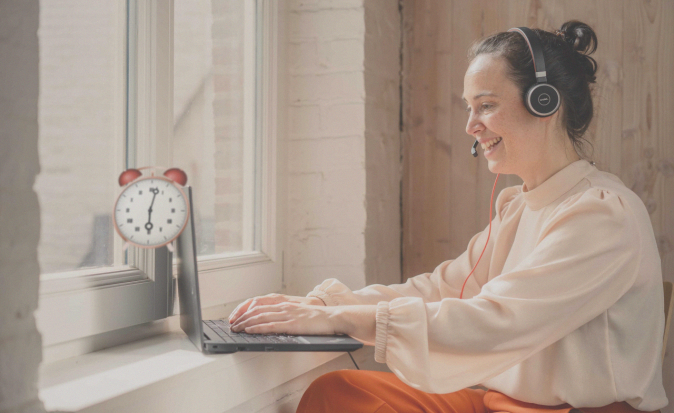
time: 6:02
